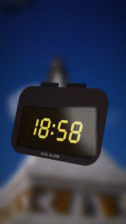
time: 18:58
